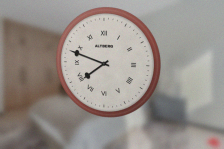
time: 7:48
